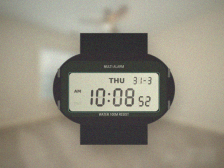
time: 10:08:52
